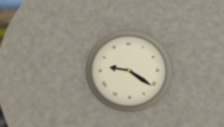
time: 9:21
